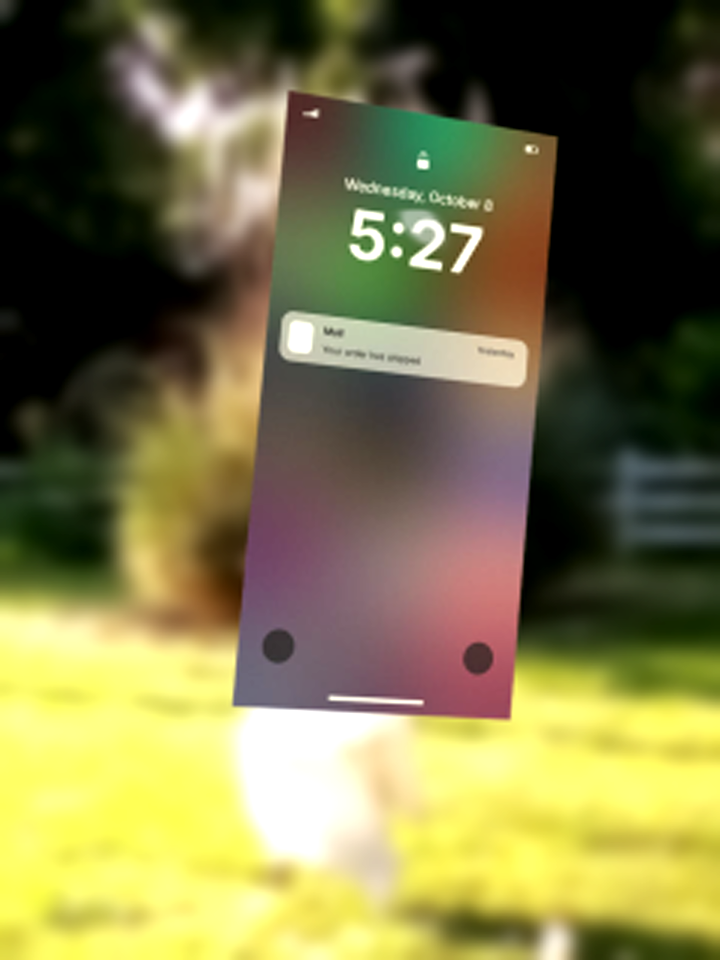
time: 5:27
